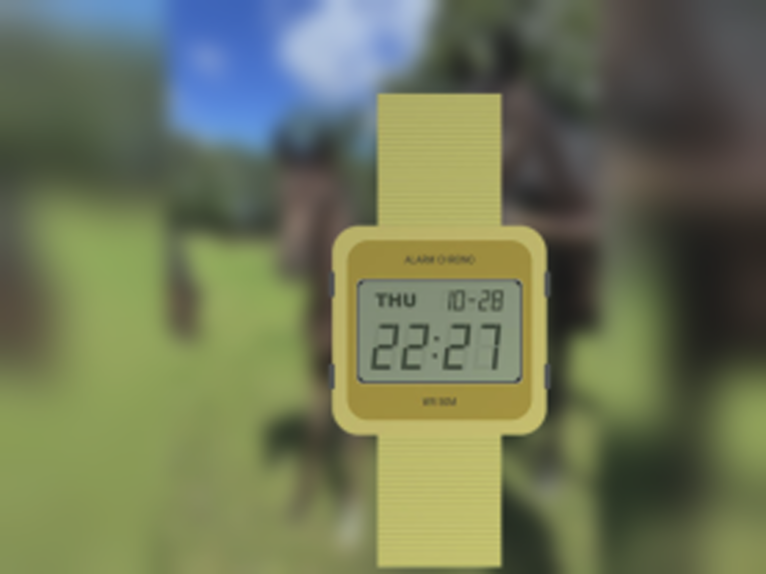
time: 22:27
